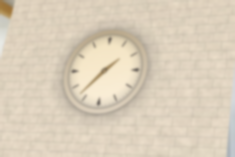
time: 1:37
